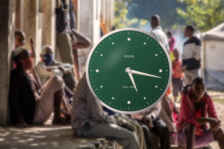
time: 5:17
